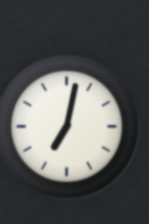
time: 7:02
